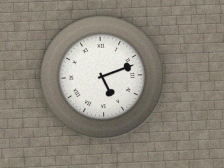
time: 5:12
